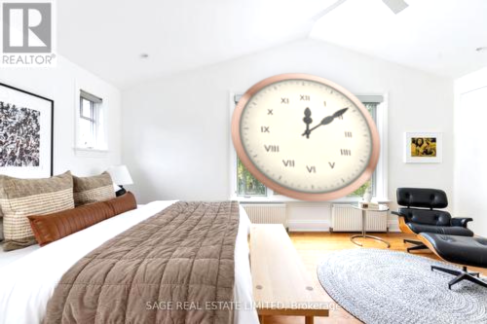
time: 12:09
